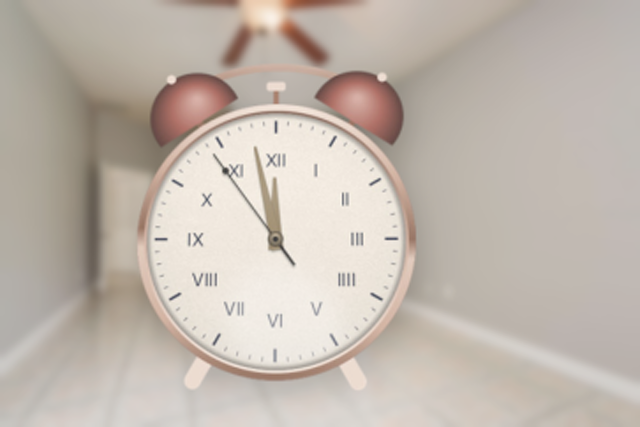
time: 11:57:54
